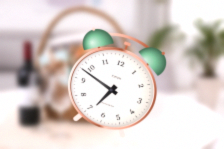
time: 6:48
